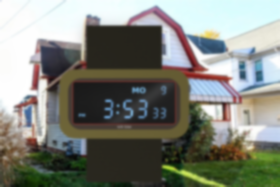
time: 3:53
